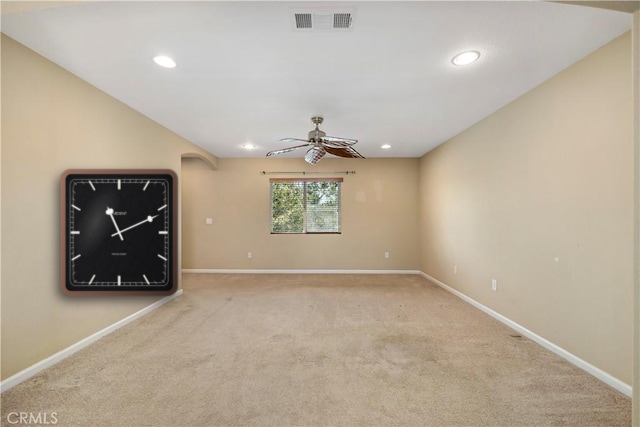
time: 11:11
